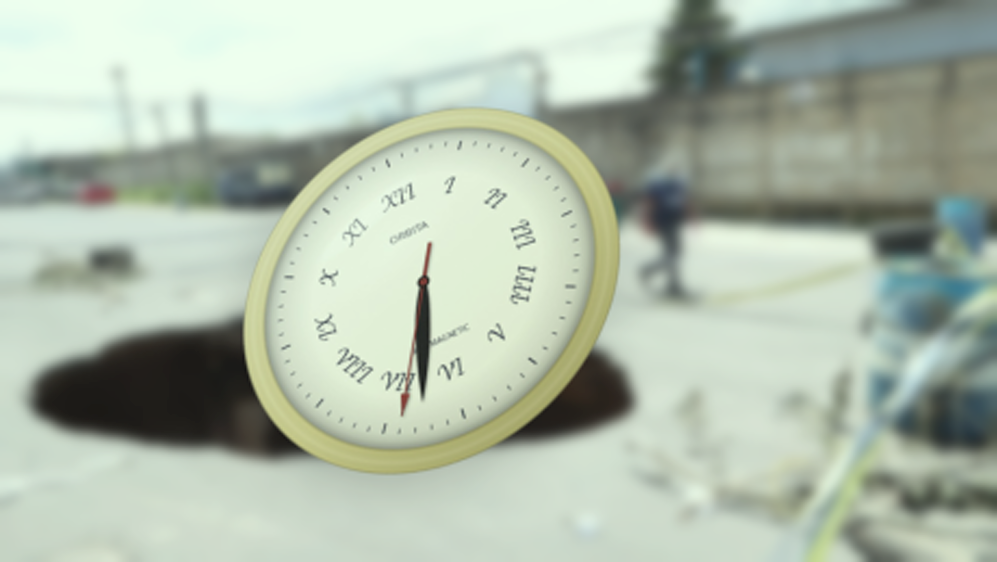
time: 6:32:34
